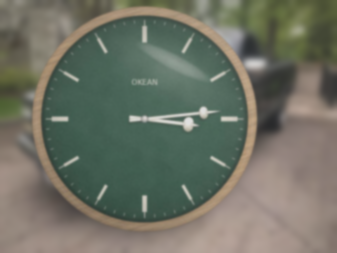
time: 3:14
